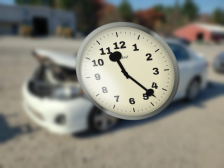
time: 11:23
